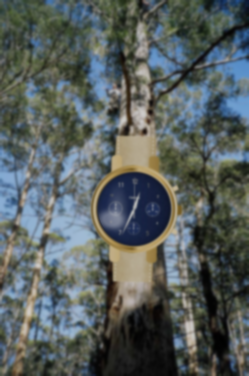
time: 12:34
